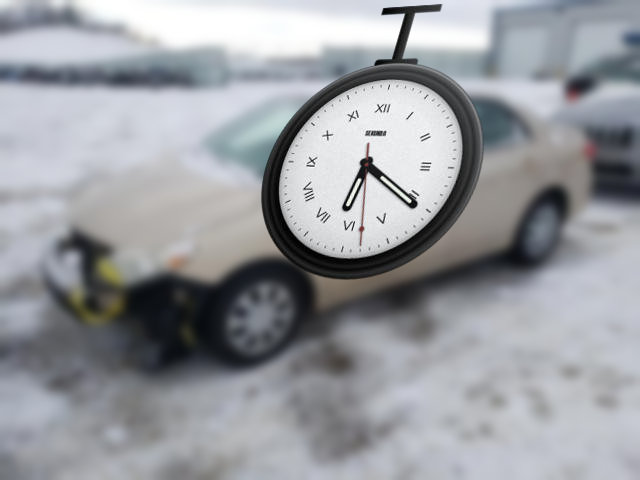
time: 6:20:28
